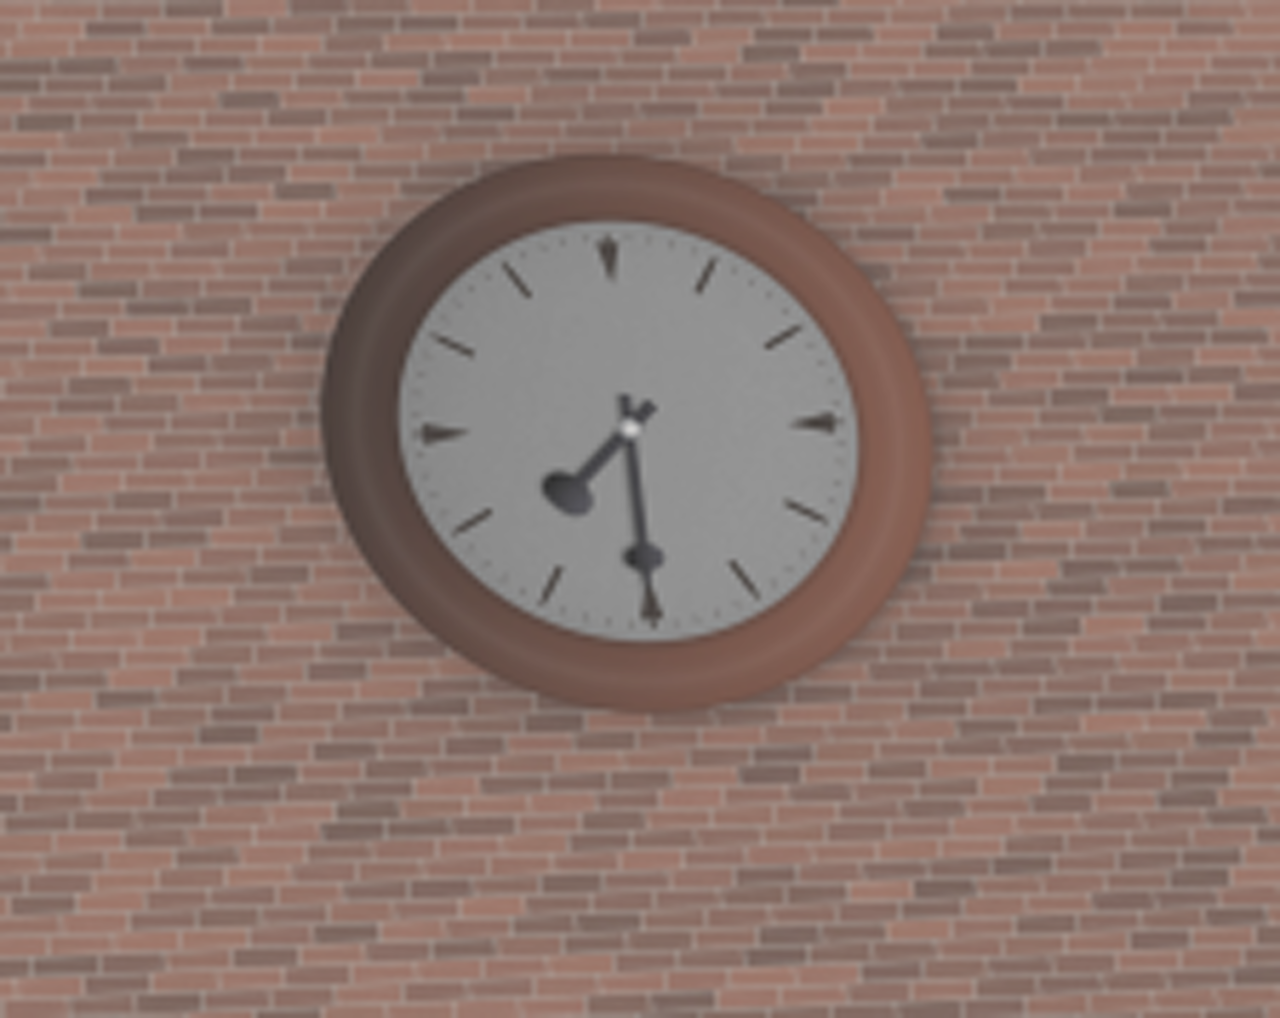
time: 7:30
